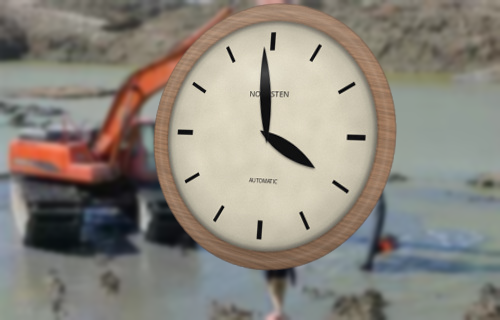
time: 3:59
